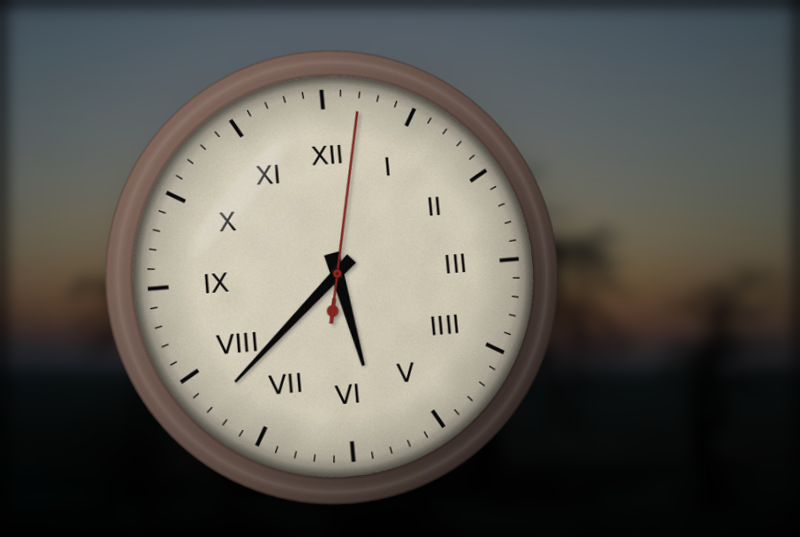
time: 5:38:02
